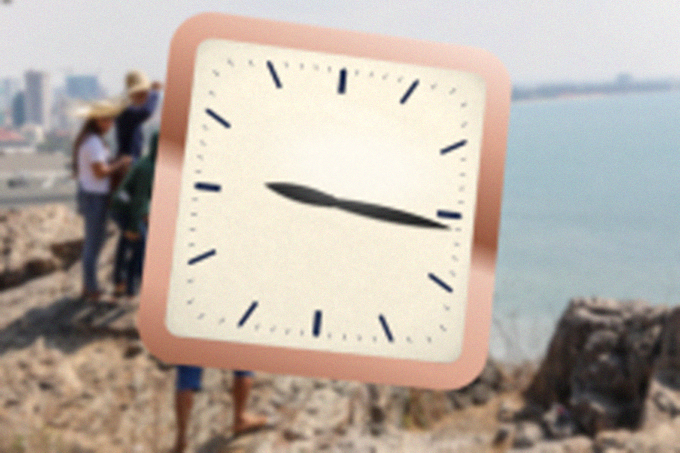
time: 9:16
